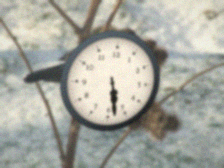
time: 5:28
